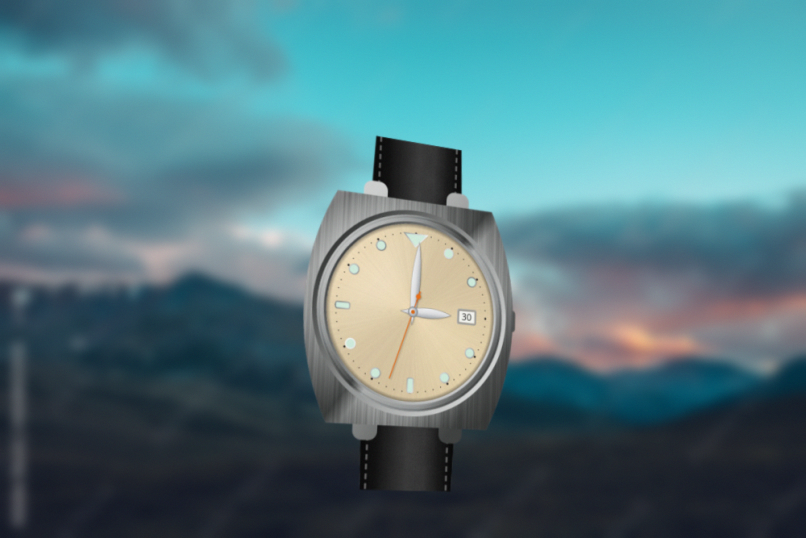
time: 3:00:33
